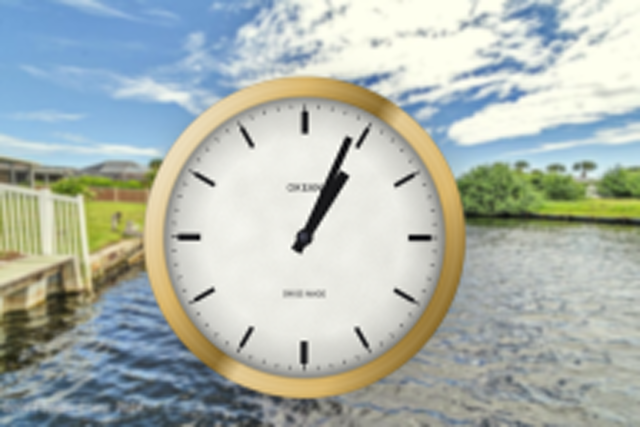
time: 1:04
